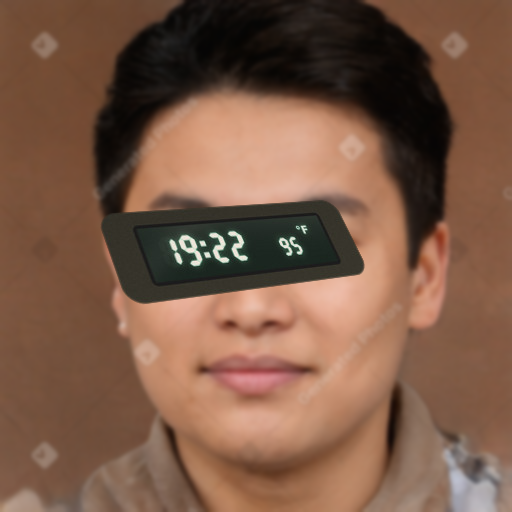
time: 19:22
